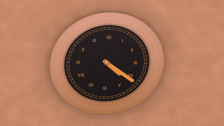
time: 4:21
